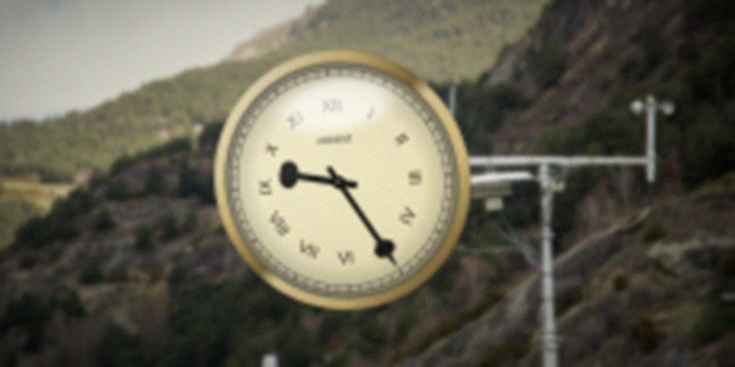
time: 9:25
